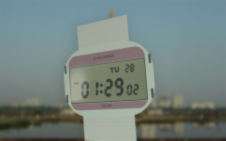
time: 1:29:02
